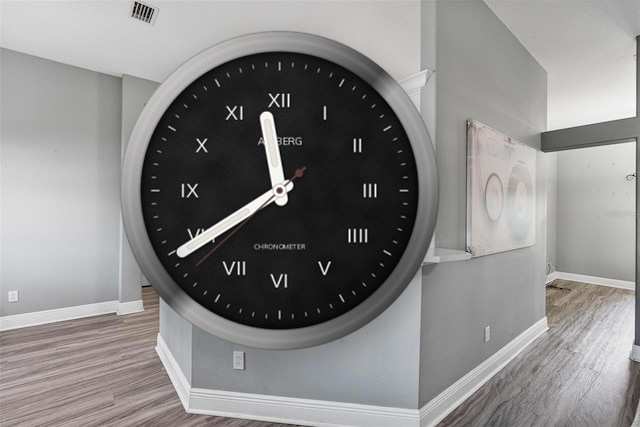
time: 11:39:38
